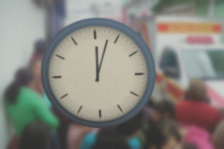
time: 12:03
